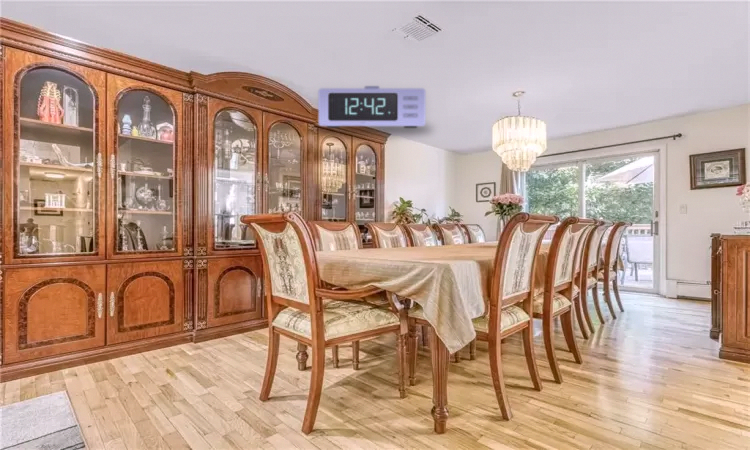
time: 12:42
